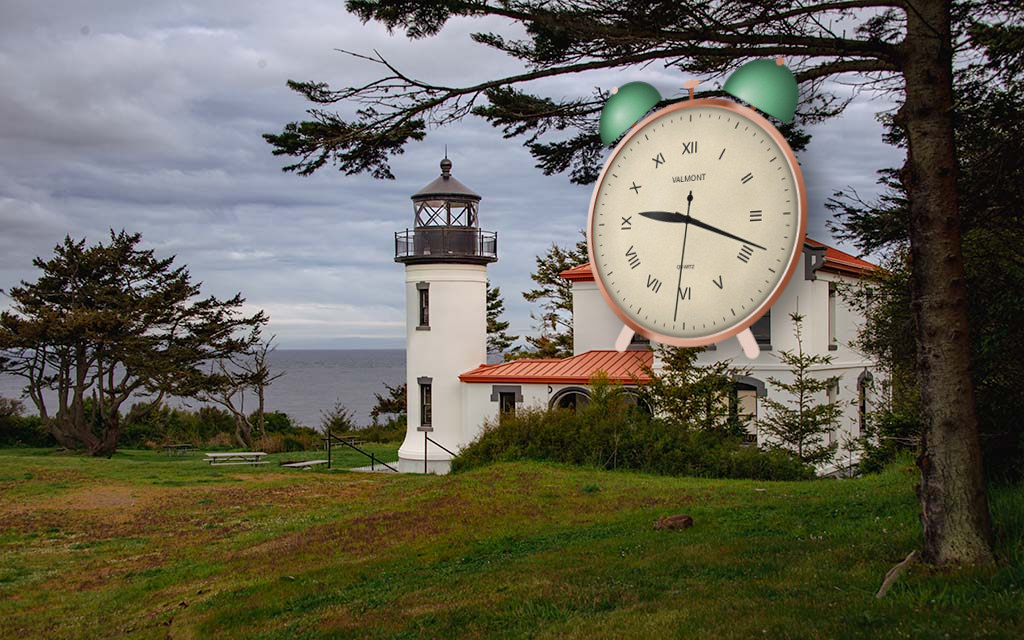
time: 9:18:31
